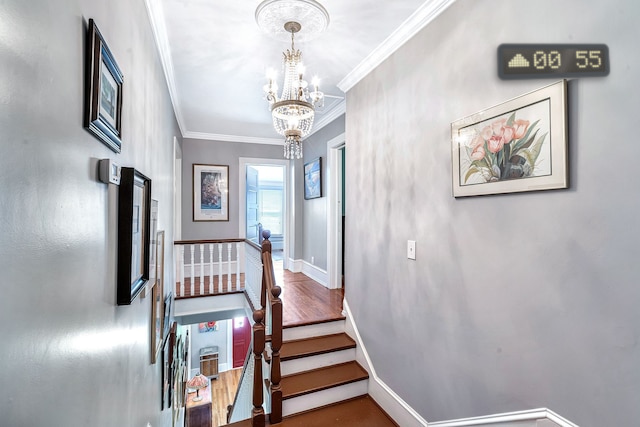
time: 0:55
